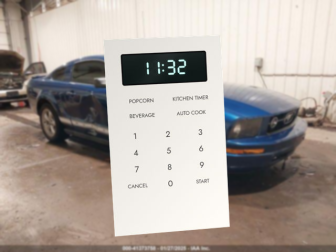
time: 11:32
